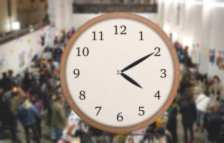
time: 4:10
